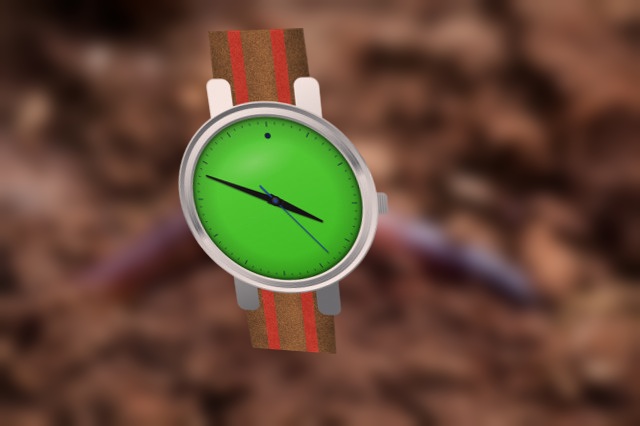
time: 3:48:23
